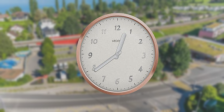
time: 12:39
